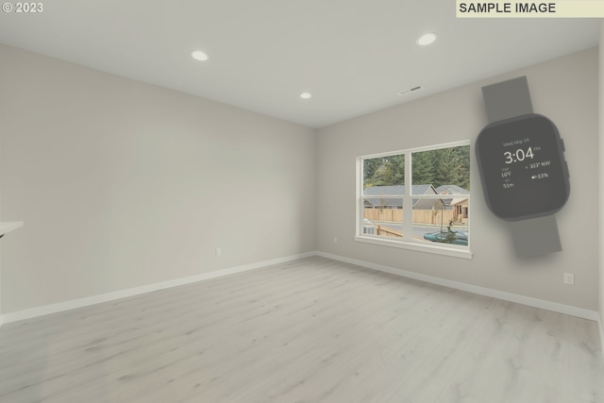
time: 3:04
